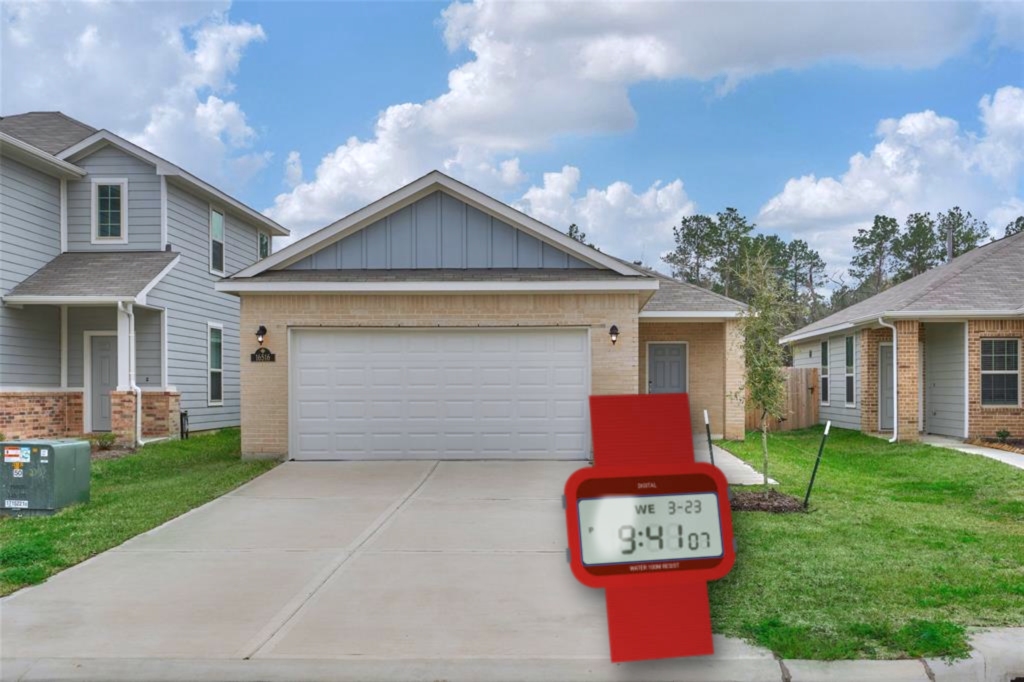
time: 9:41:07
